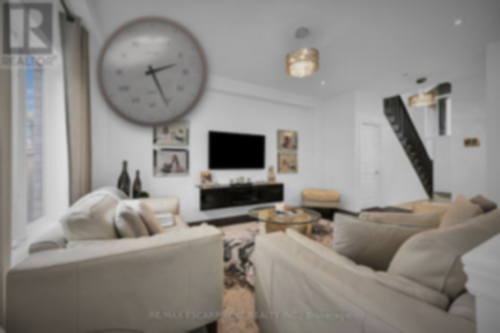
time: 2:26
